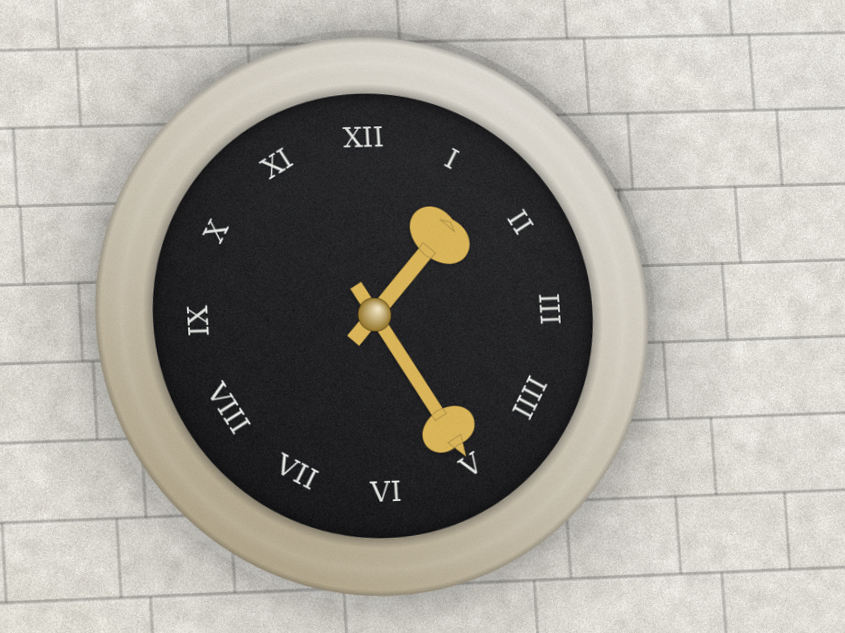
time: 1:25
